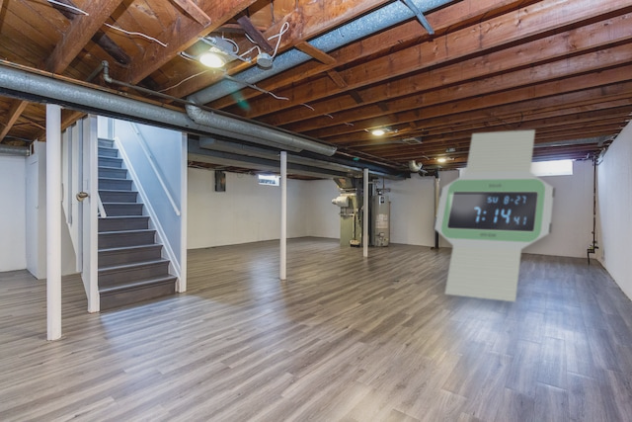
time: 7:14
